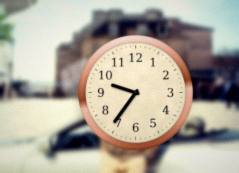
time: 9:36
